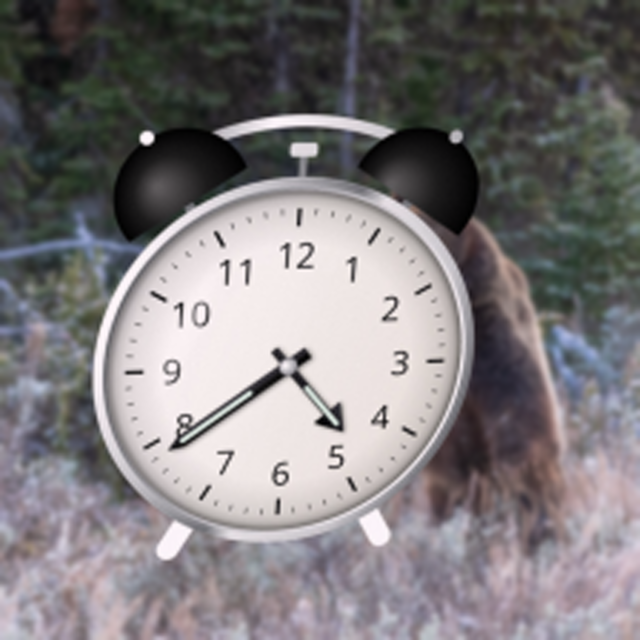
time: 4:39
